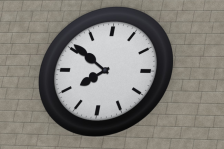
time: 7:51
